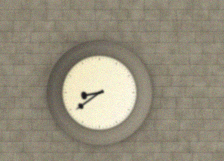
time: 8:39
